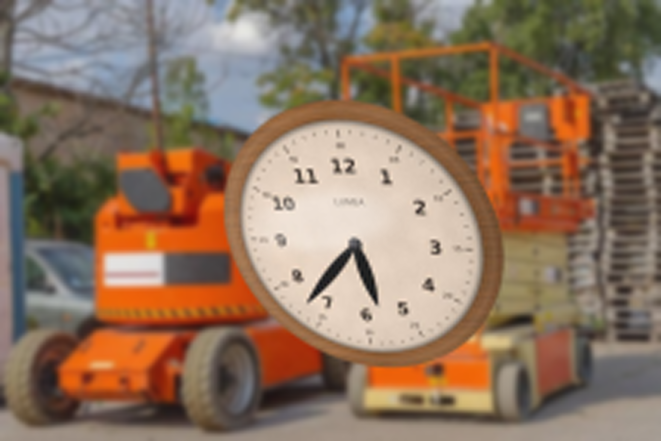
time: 5:37
